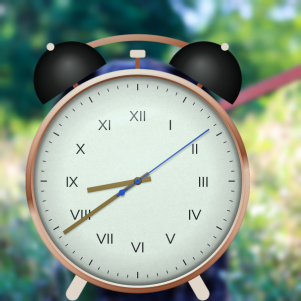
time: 8:39:09
